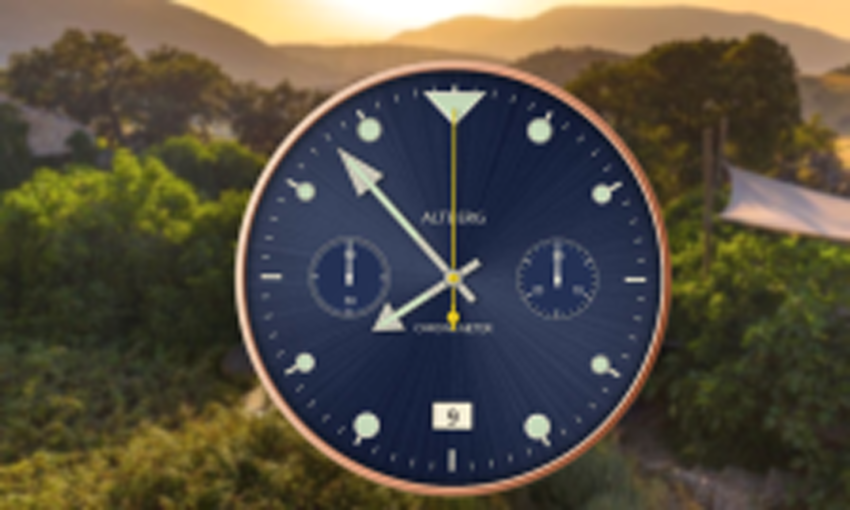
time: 7:53
